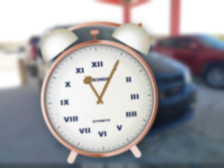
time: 11:05
